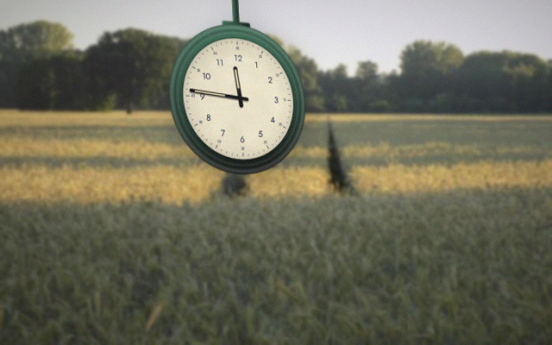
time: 11:46
